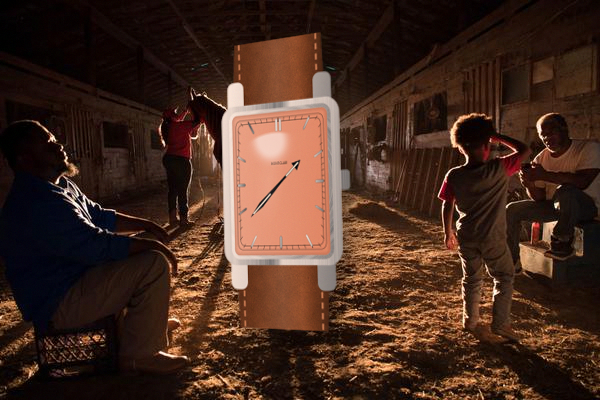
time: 1:38
